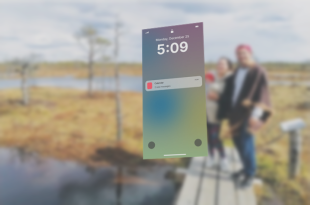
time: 5:09
